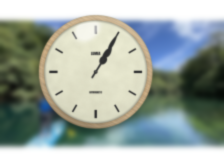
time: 1:05
